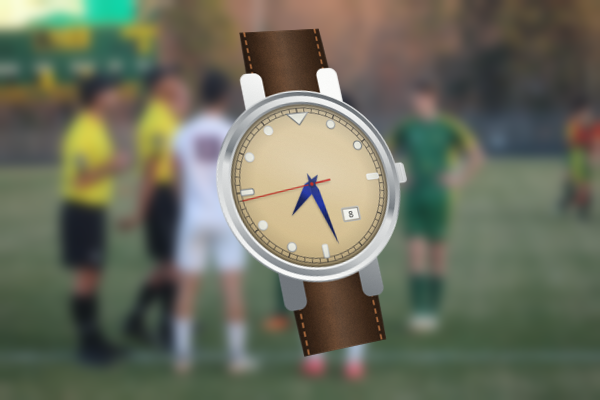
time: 7:27:44
